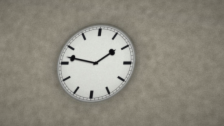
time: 1:47
